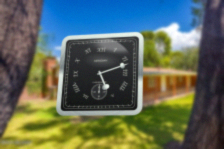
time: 5:12
